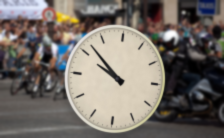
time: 9:52
